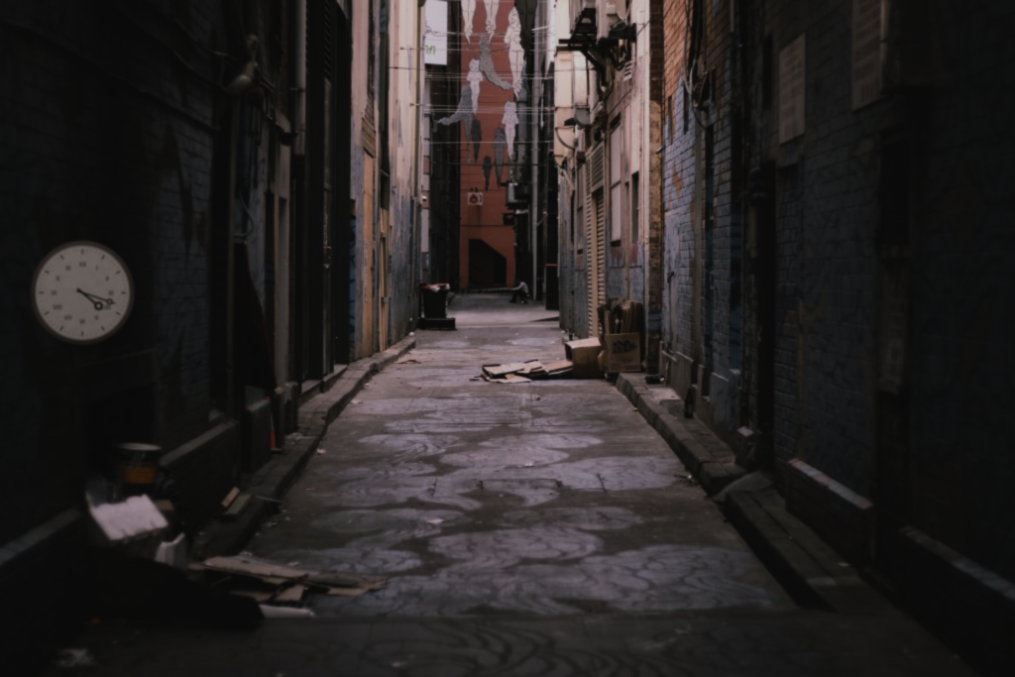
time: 4:18
